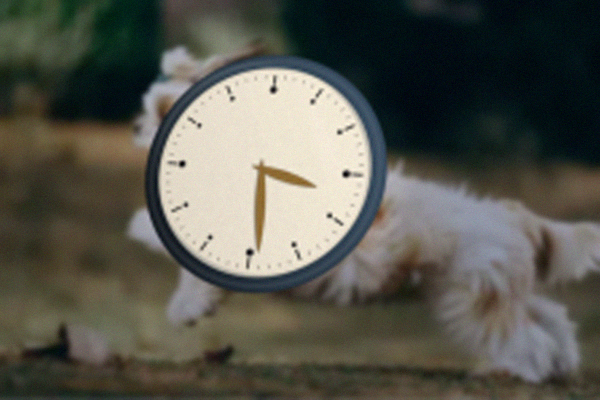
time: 3:29
